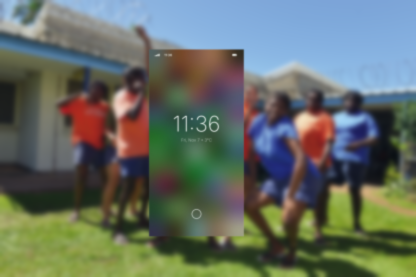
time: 11:36
